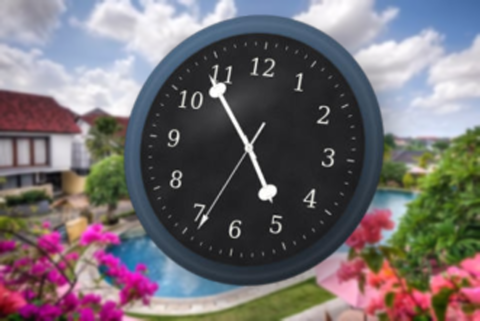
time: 4:53:34
